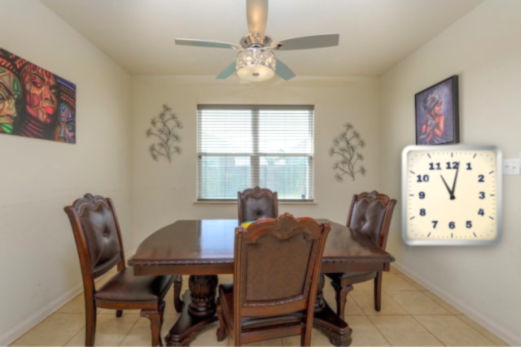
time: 11:02
